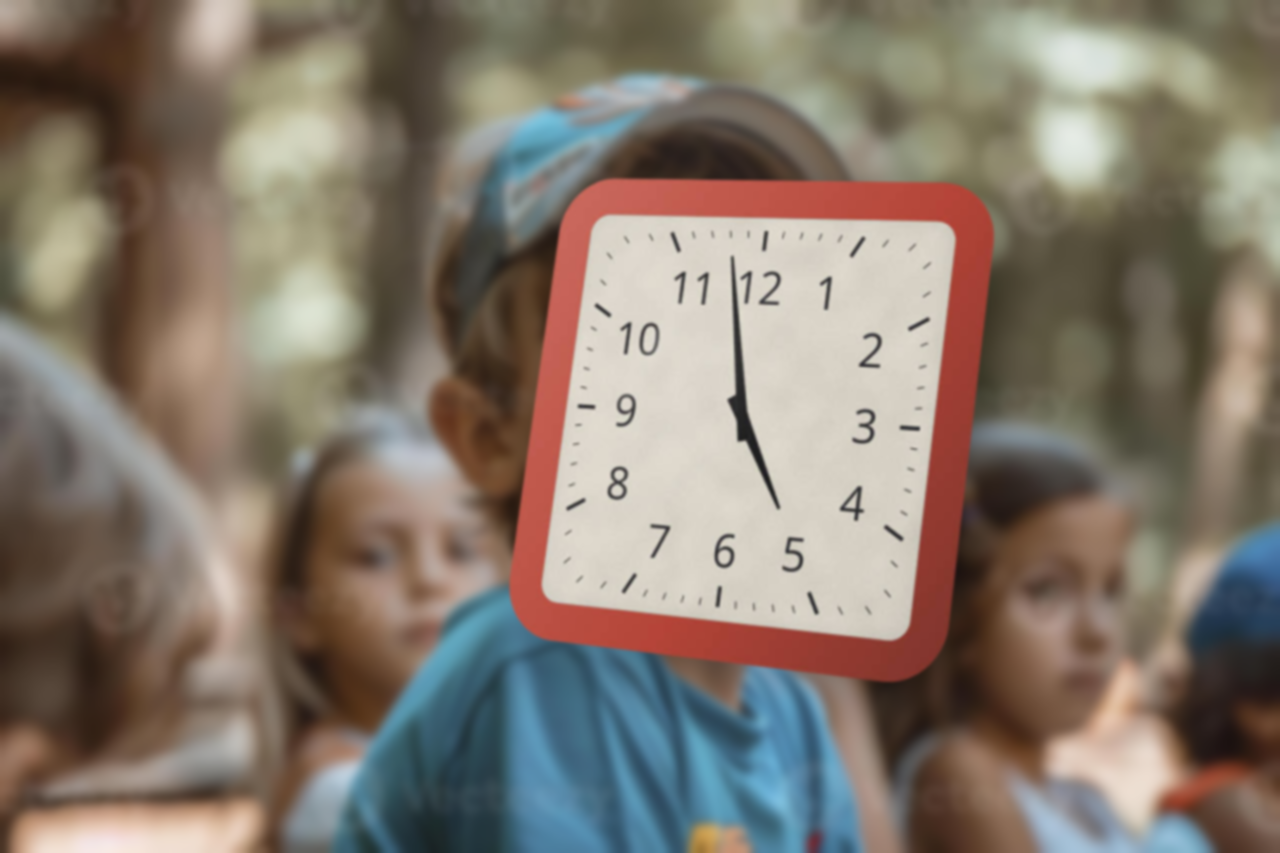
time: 4:58
